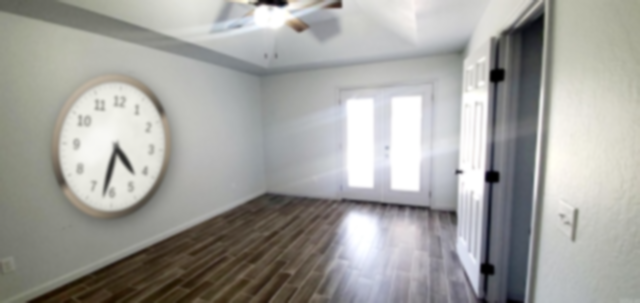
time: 4:32
